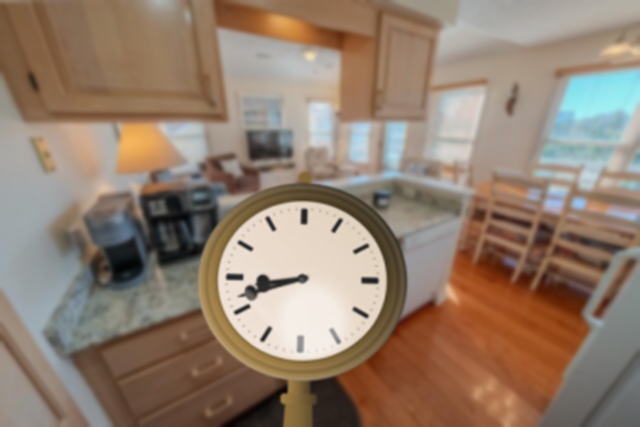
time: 8:42
